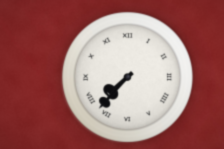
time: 7:37
